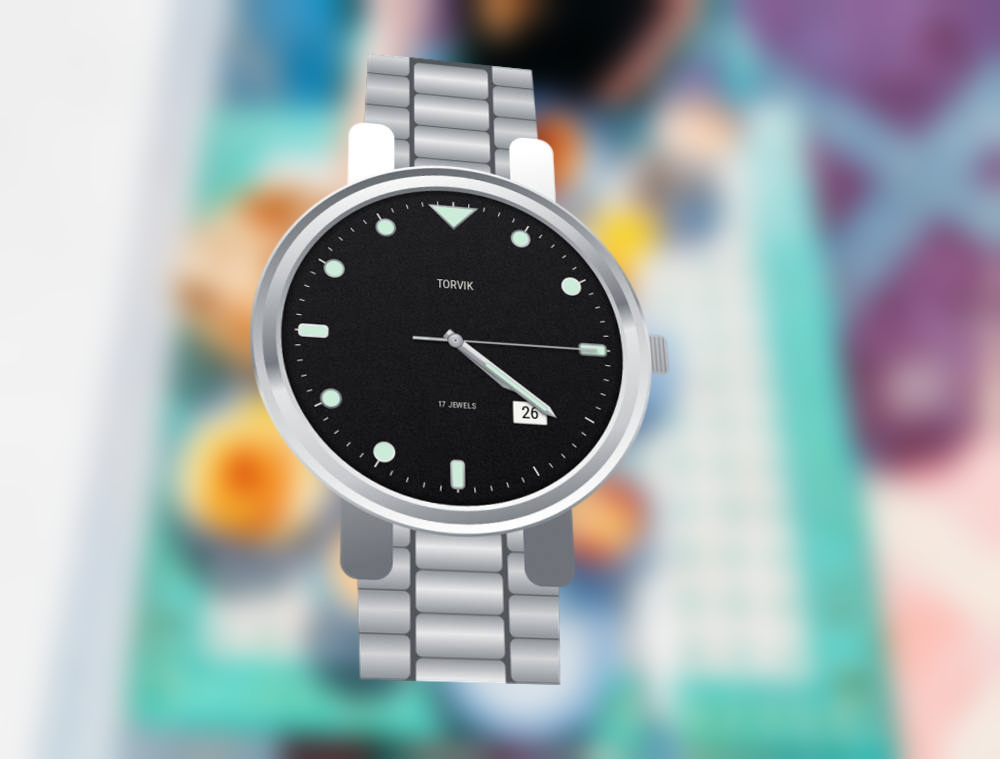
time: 4:21:15
